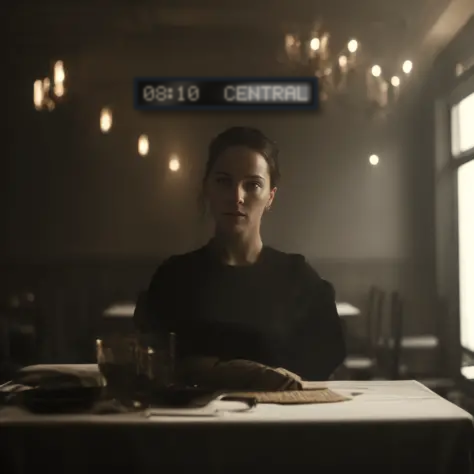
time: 8:10
